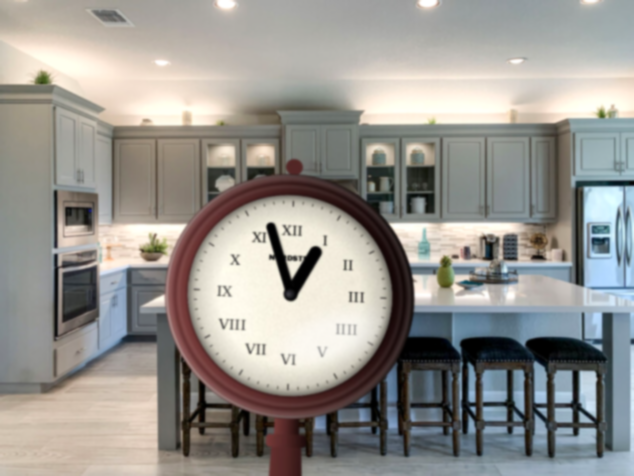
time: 12:57
